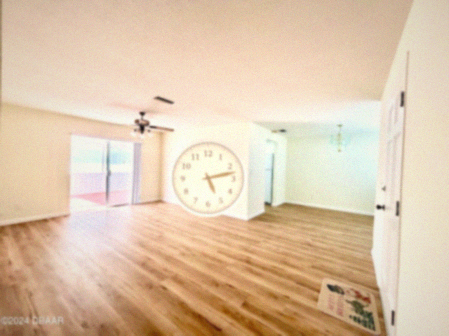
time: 5:13
